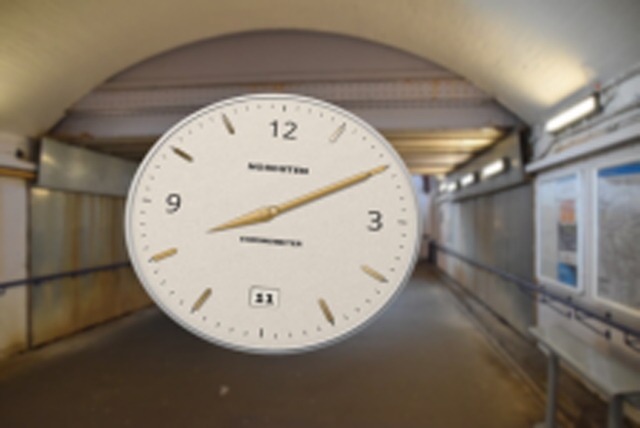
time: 8:10
